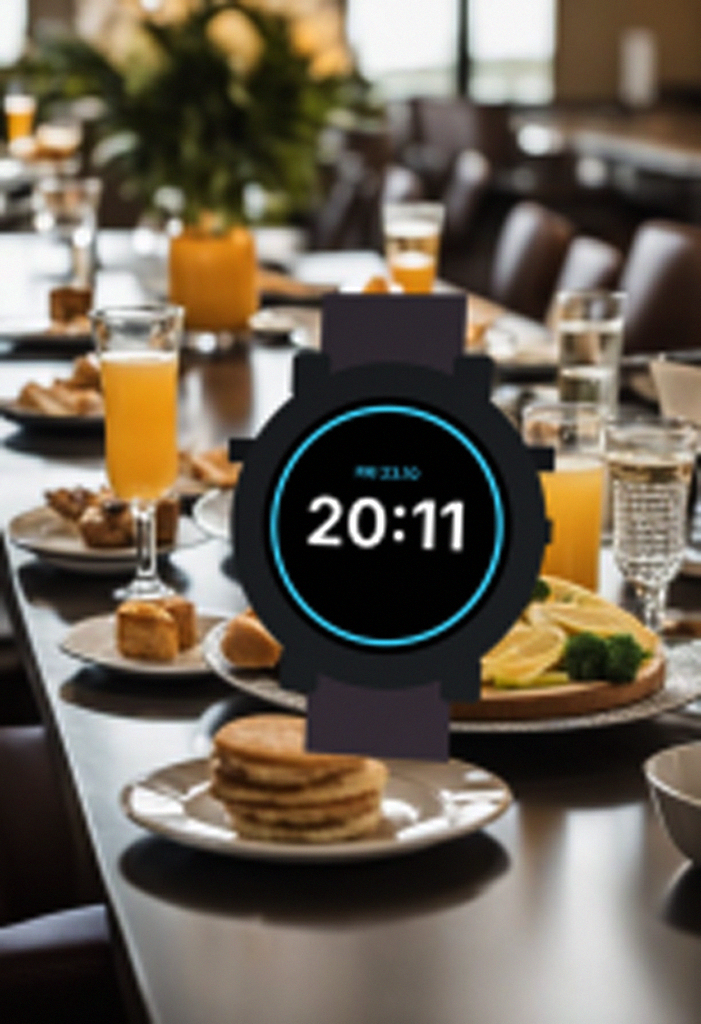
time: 20:11
